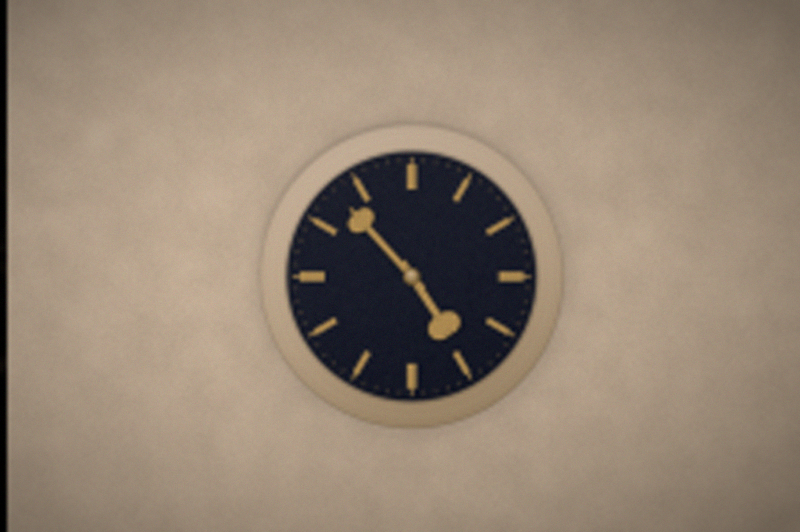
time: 4:53
